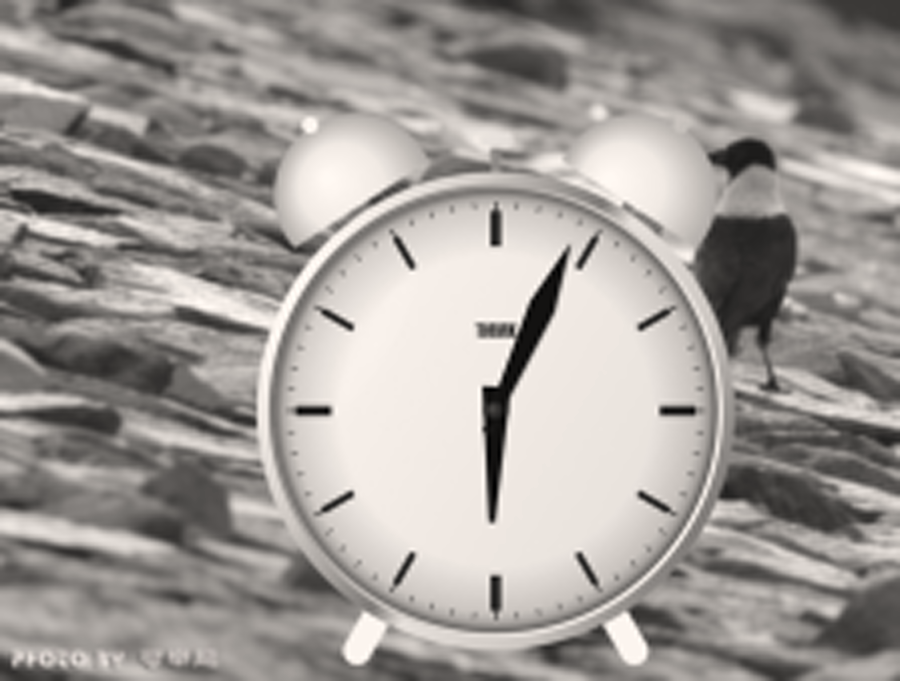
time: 6:04
